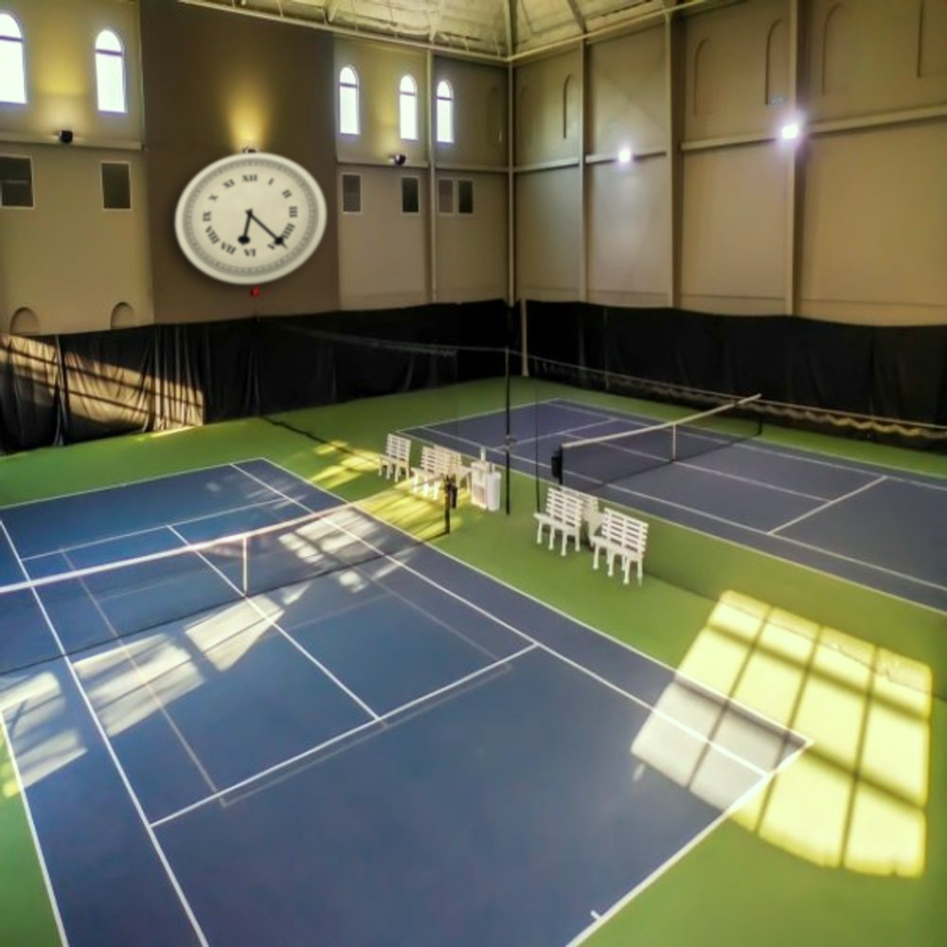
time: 6:23
